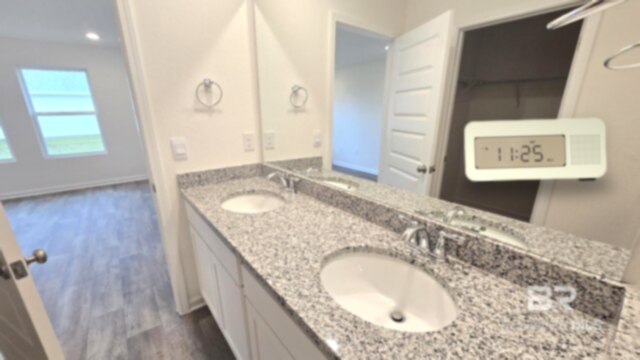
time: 11:25
